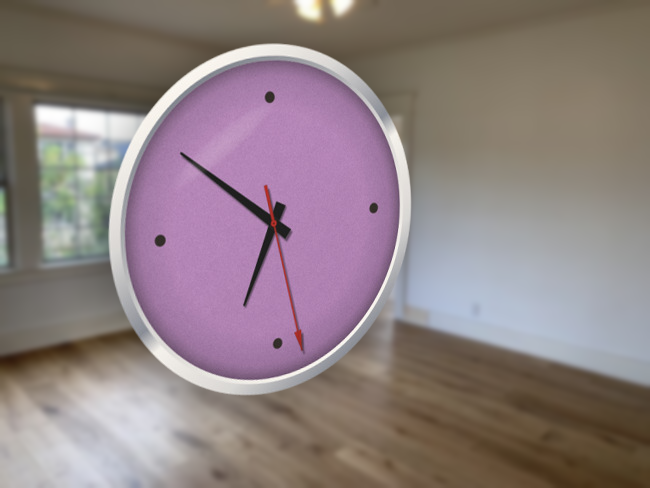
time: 6:51:28
